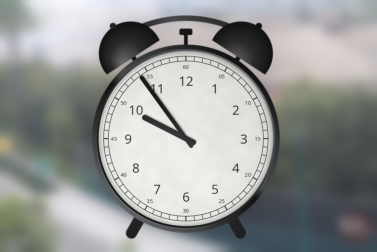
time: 9:54
